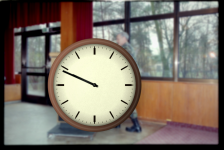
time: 9:49
